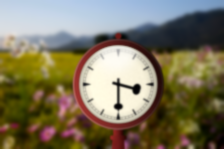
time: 3:30
